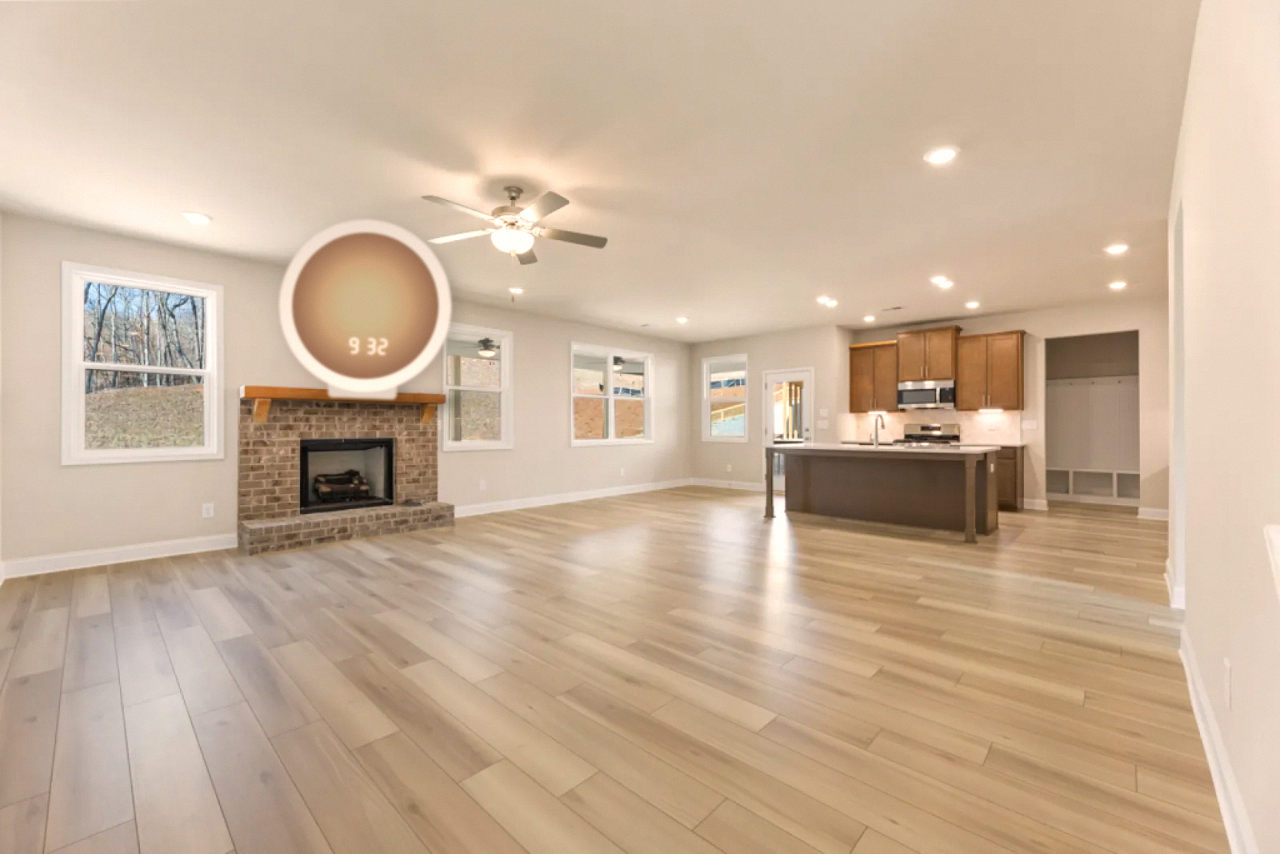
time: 9:32
